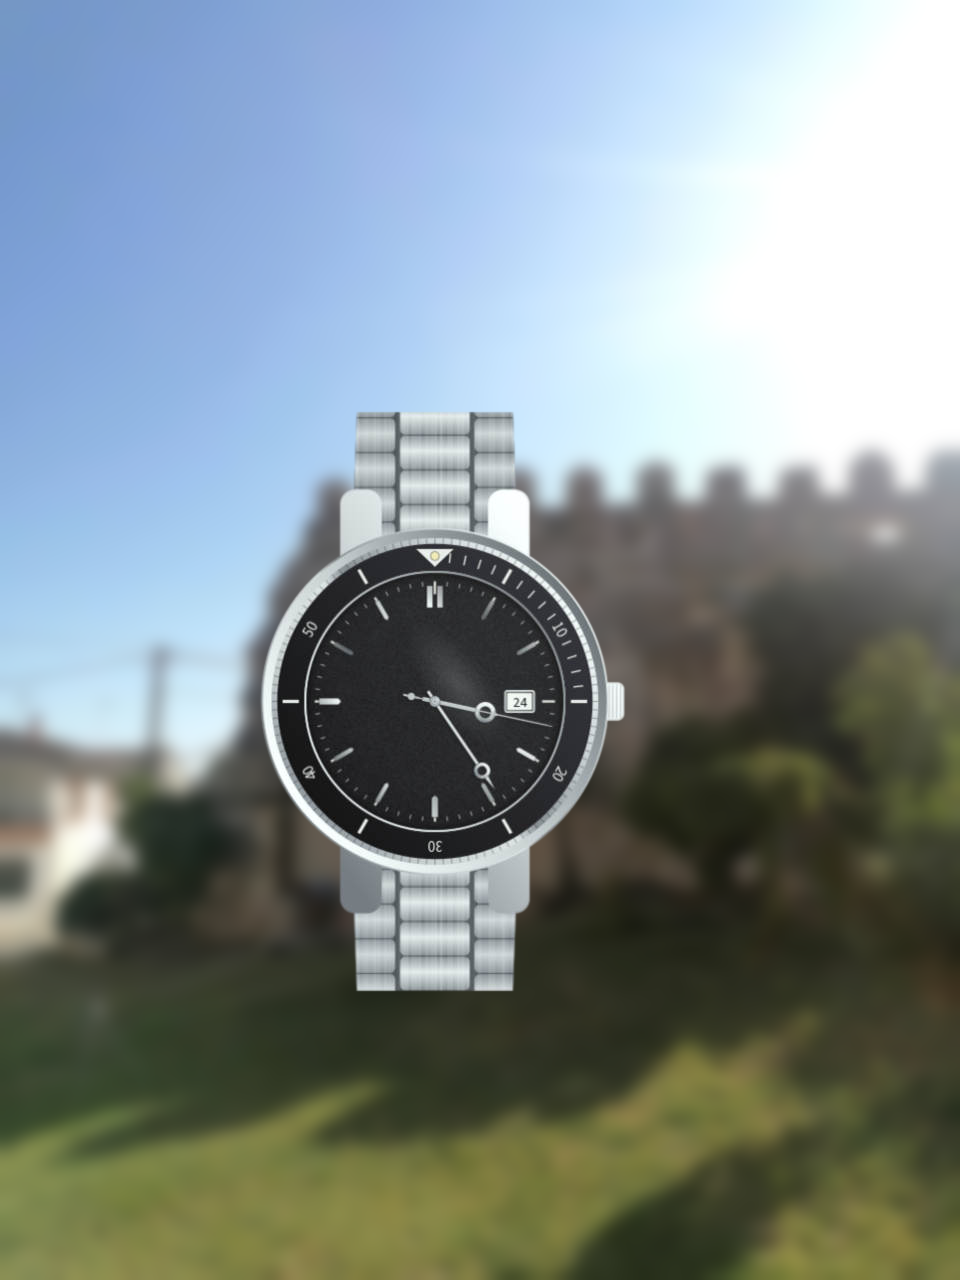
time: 3:24:17
